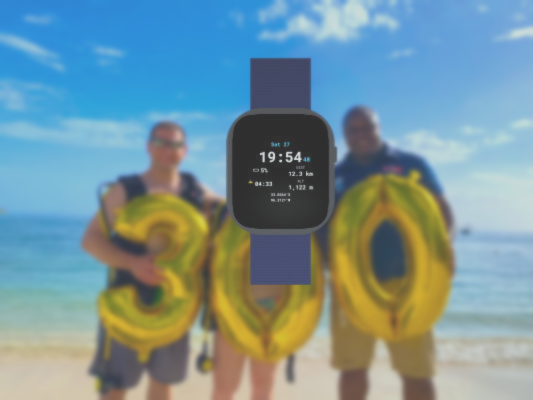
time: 19:54
